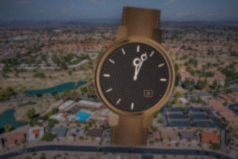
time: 12:03
